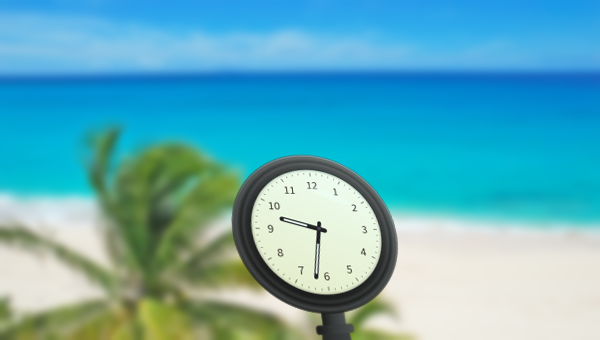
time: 9:32
